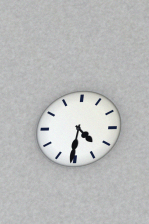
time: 4:31
